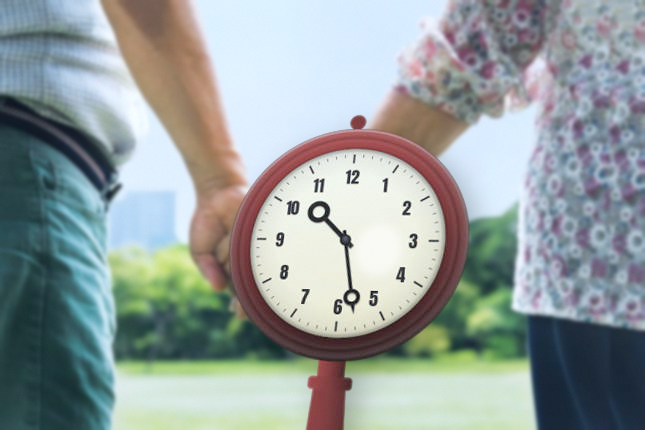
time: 10:28
